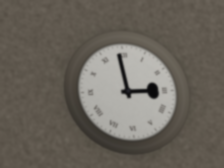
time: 2:59
